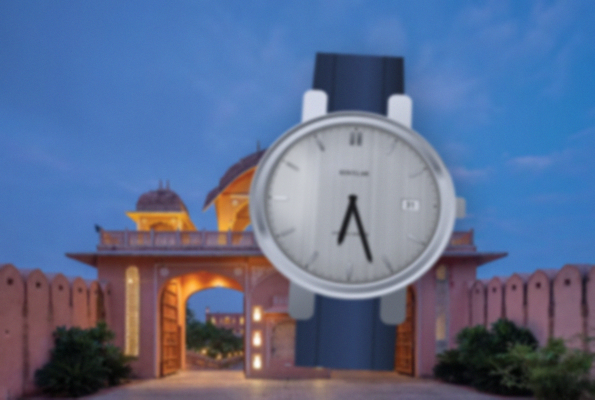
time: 6:27
